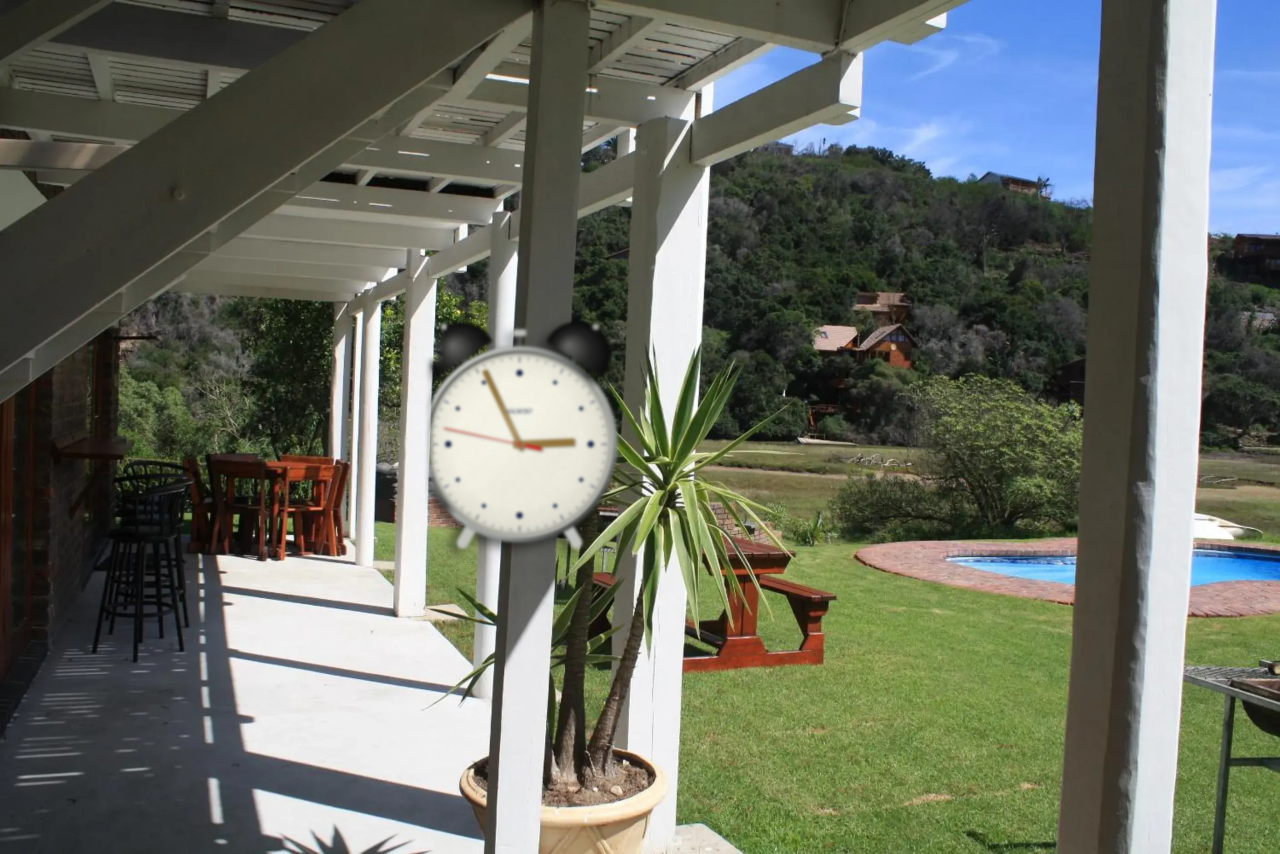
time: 2:55:47
